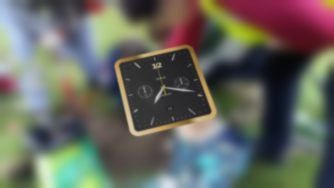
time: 7:19
